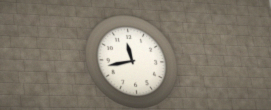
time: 11:43
